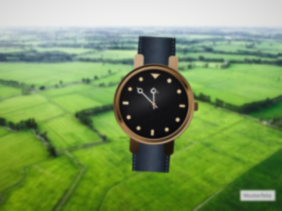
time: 11:52
